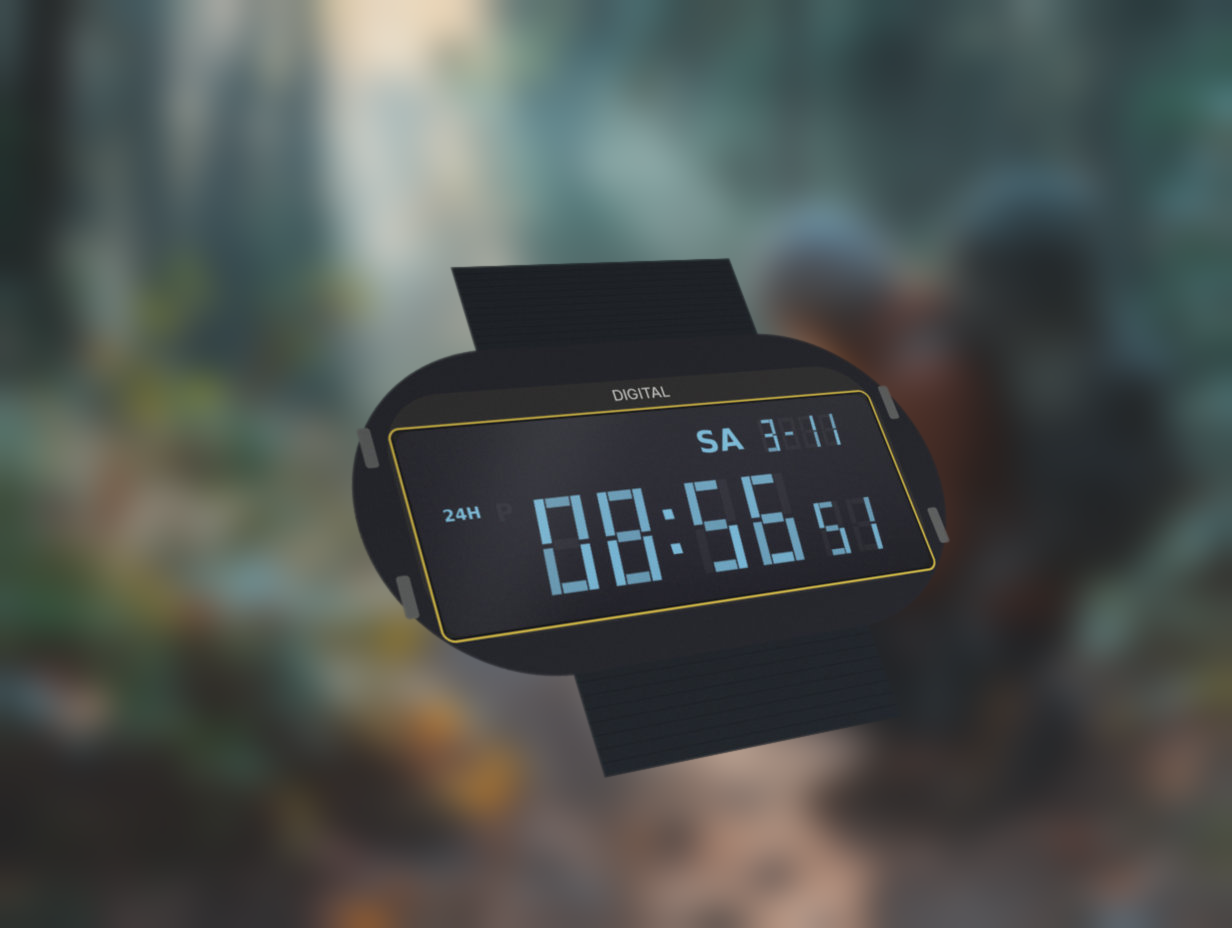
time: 8:56:51
